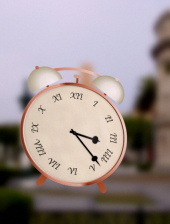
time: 3:23
